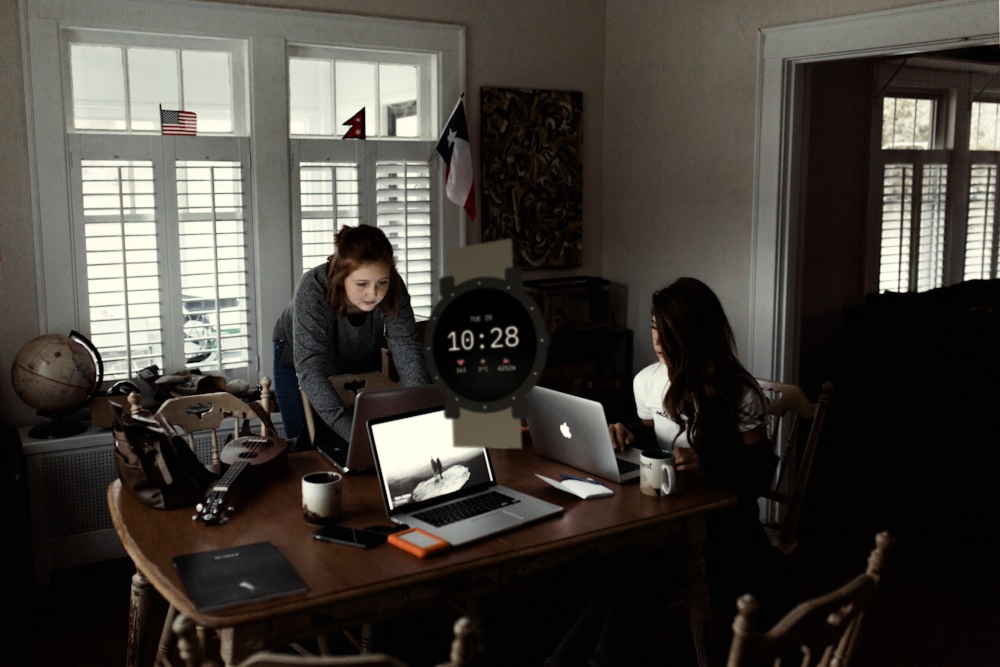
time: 10:28
